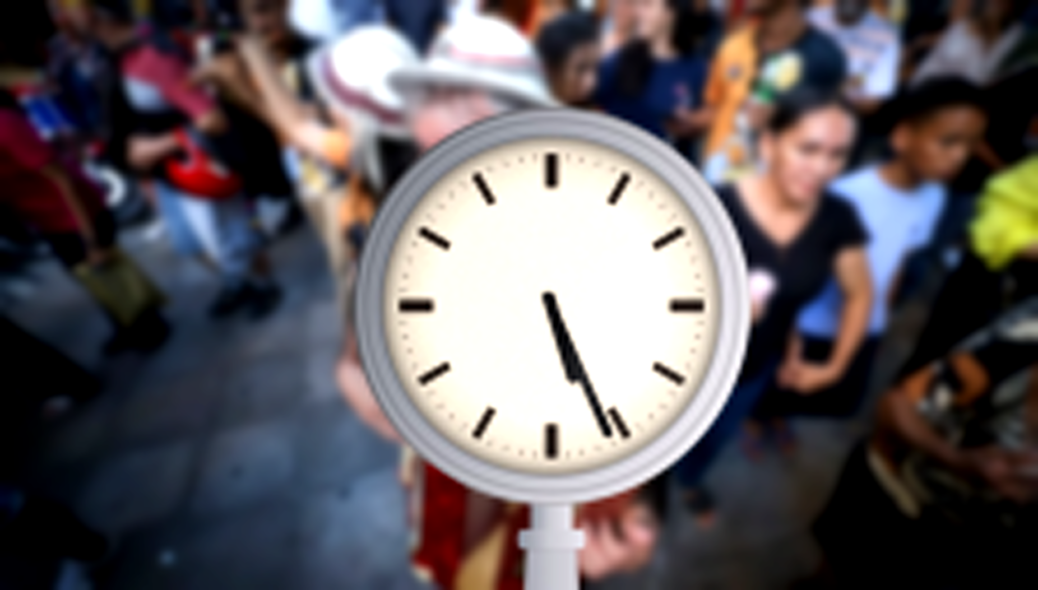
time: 5:26
